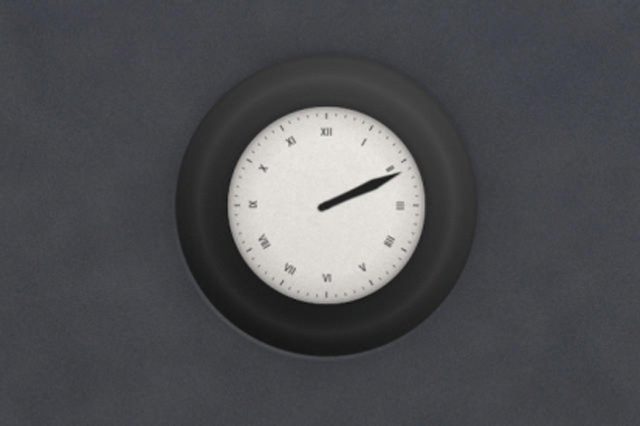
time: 2:11
